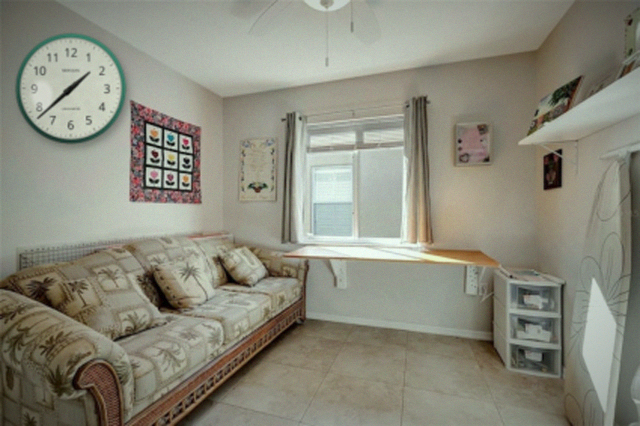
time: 1:38
